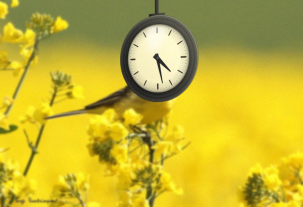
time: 4:28
